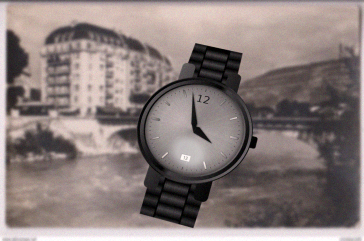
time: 3:57
